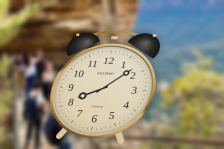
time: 8:08
